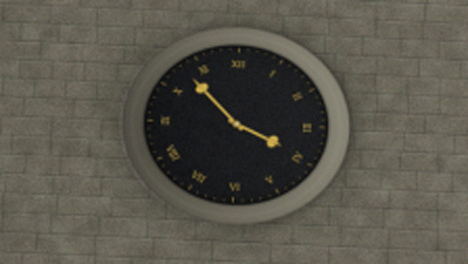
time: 3:53
